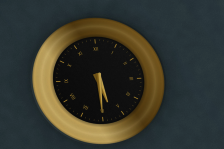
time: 5:30
